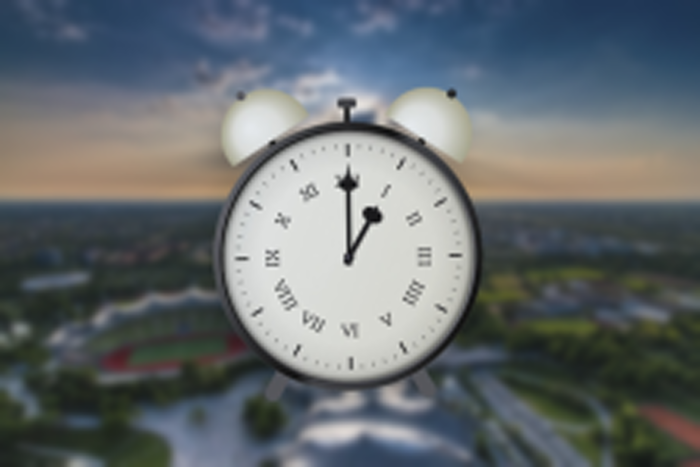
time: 1:00
